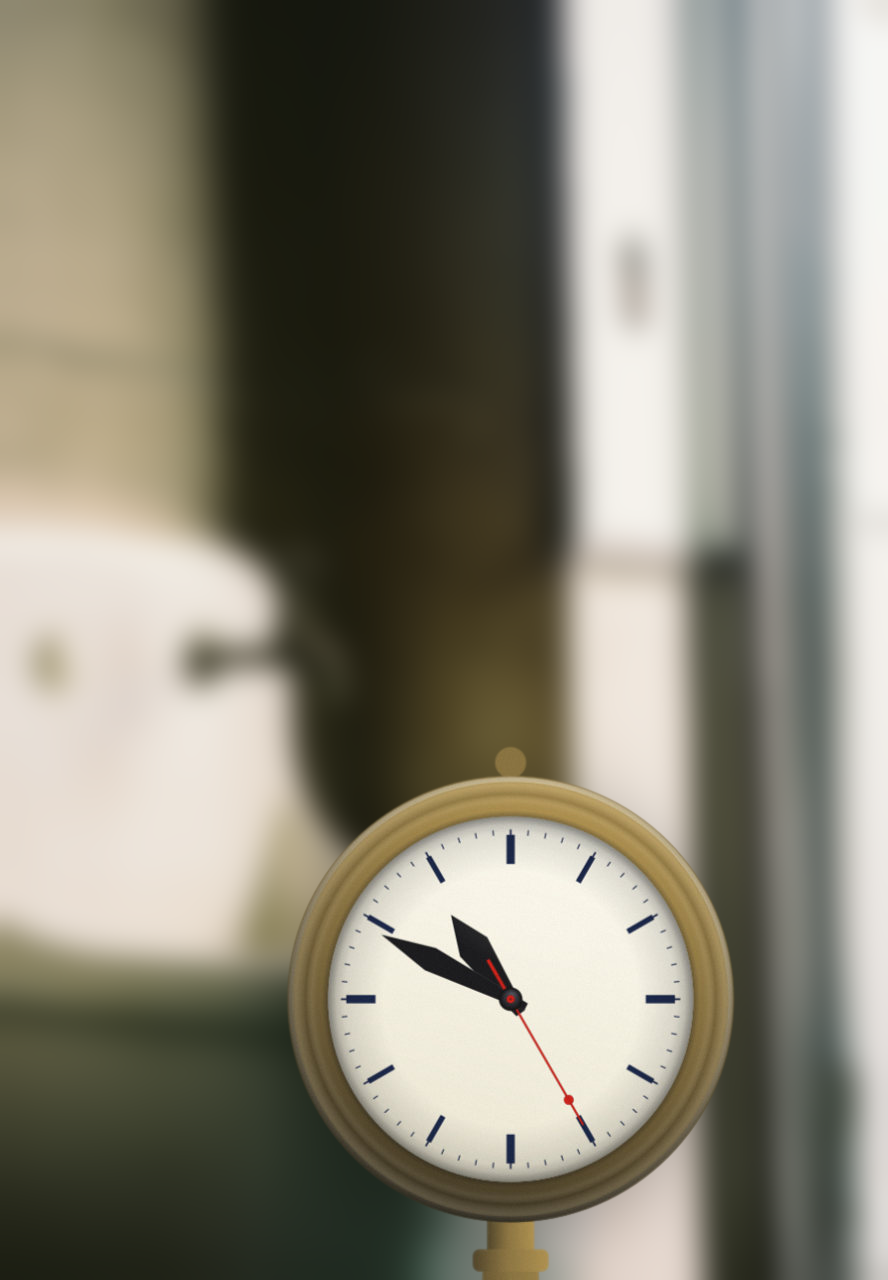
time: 10:49:25
